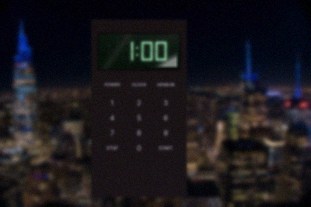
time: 1:00
